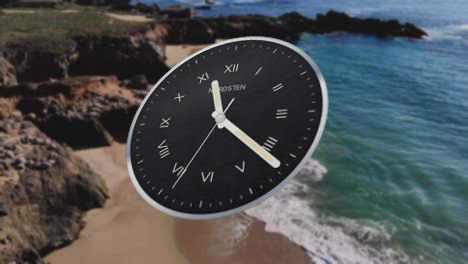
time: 11:21:34
